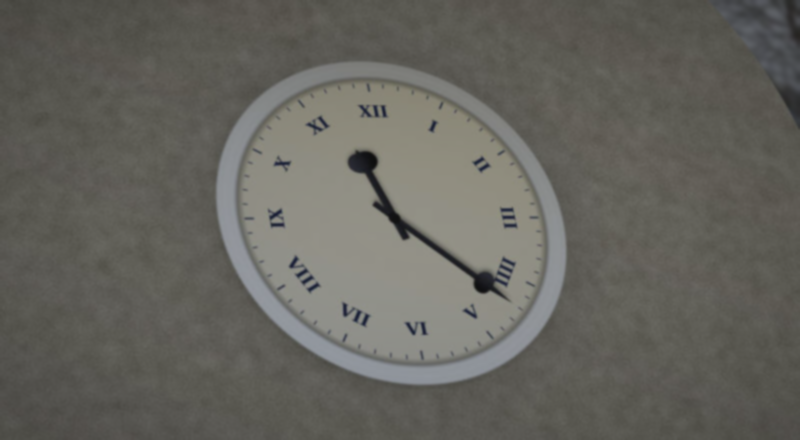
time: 11:22
